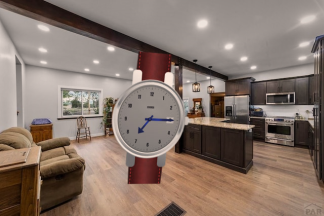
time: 7:15
